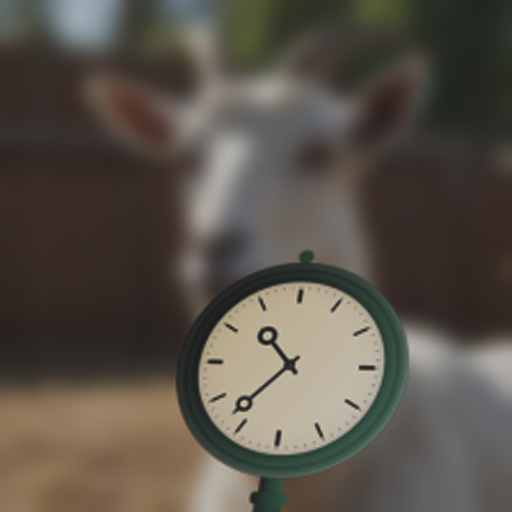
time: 10:37
